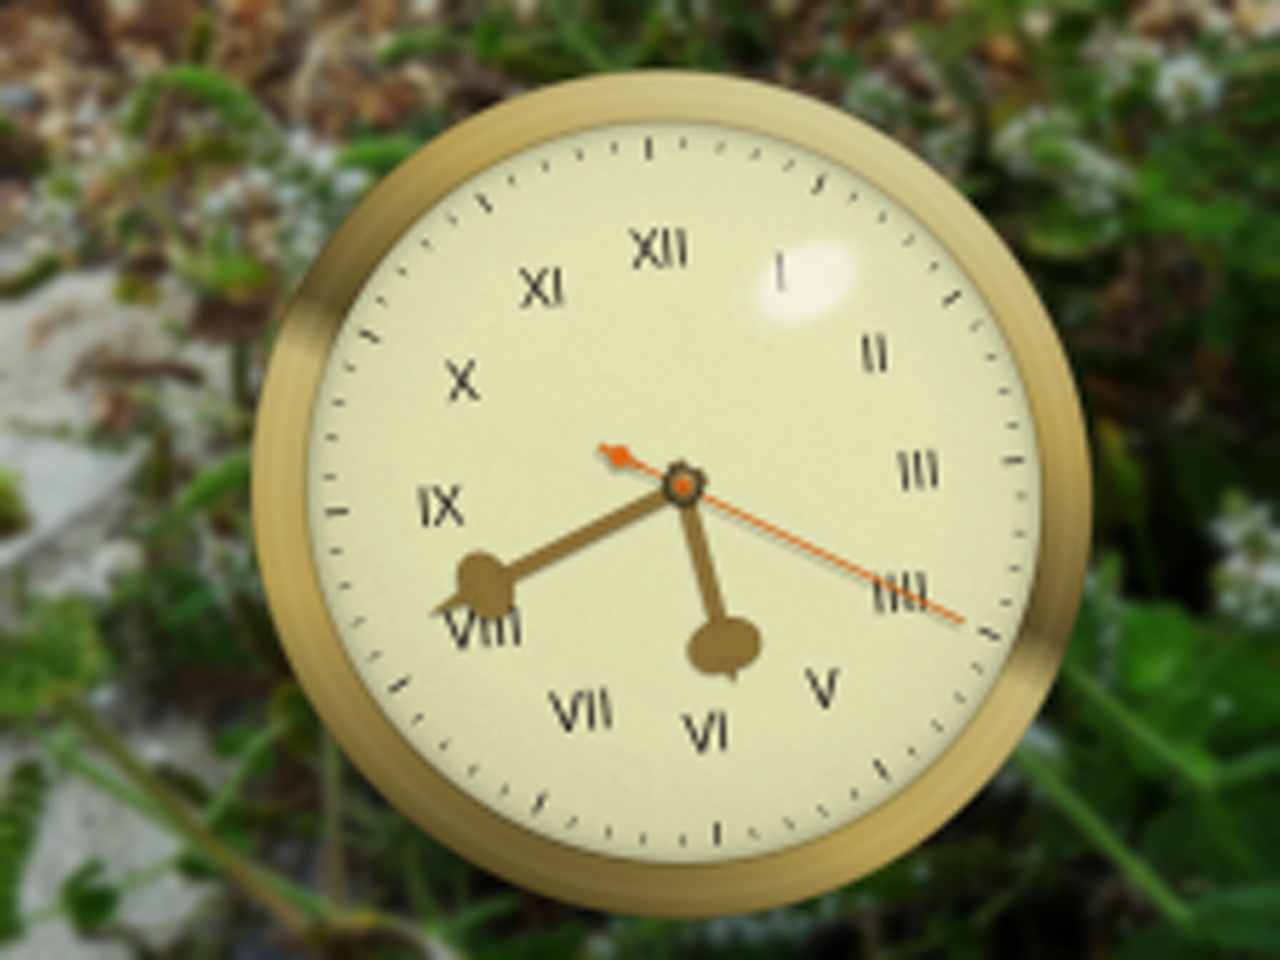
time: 5:41:20
